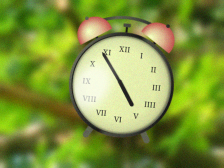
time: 4:54
